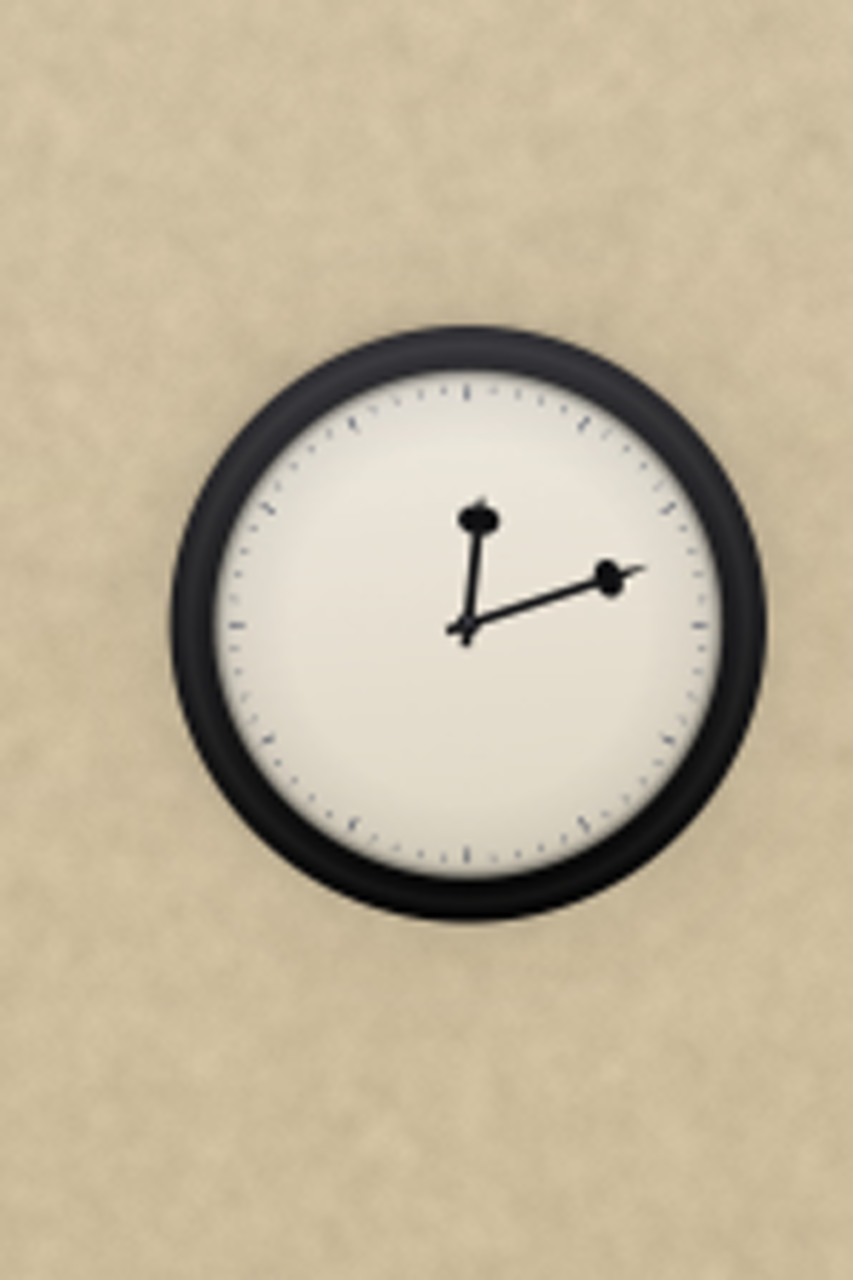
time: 12:12
